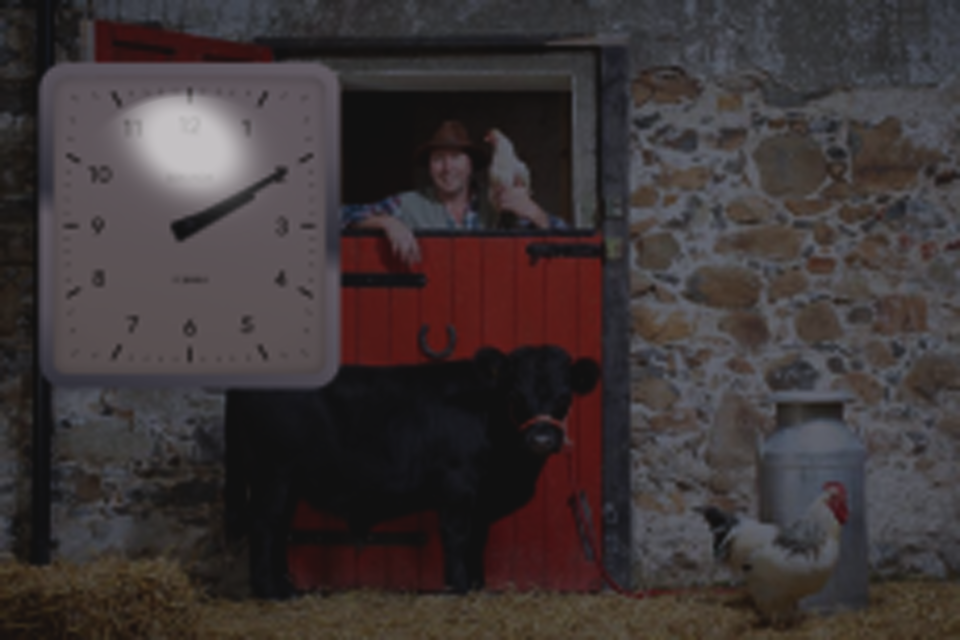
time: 2:10
